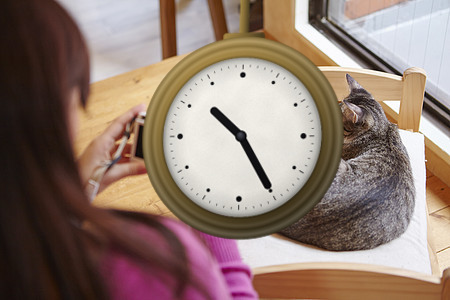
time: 10:25
